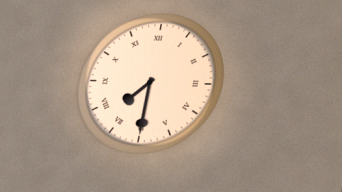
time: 7:30
